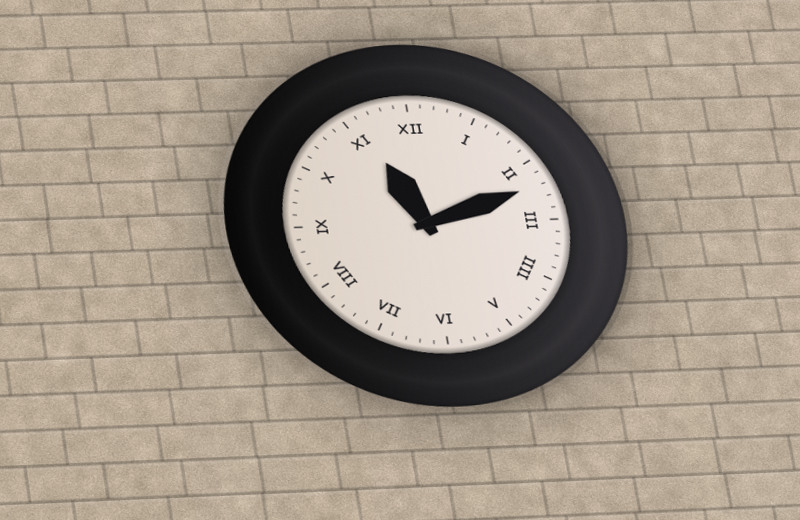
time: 11:12
